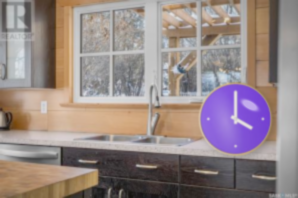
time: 4:00
